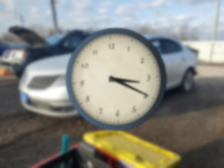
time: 3:20
